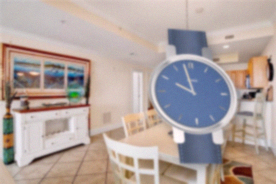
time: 9:58
